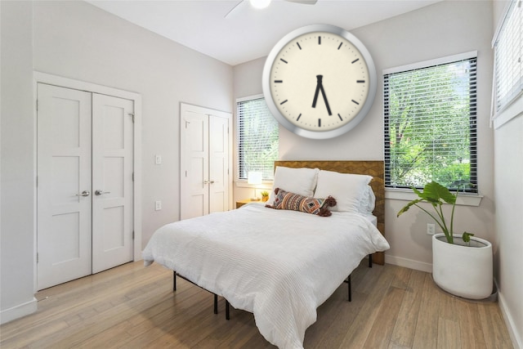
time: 6:27
